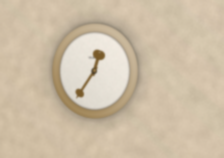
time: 12:36
